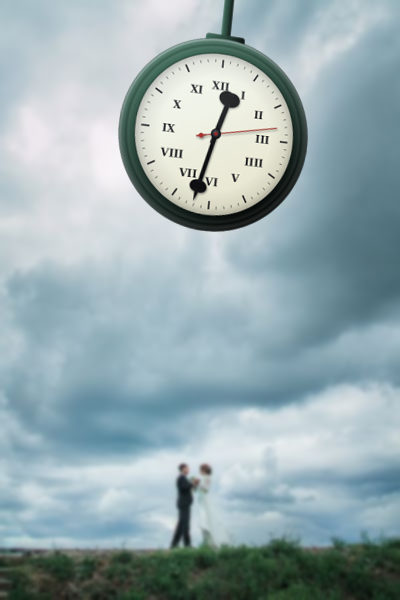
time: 12:32:13
